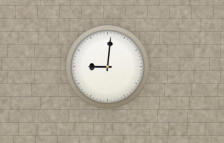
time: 9:01
